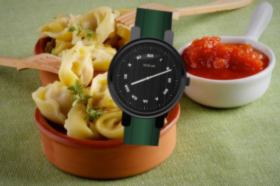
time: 8:11
